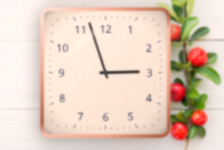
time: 2:57
